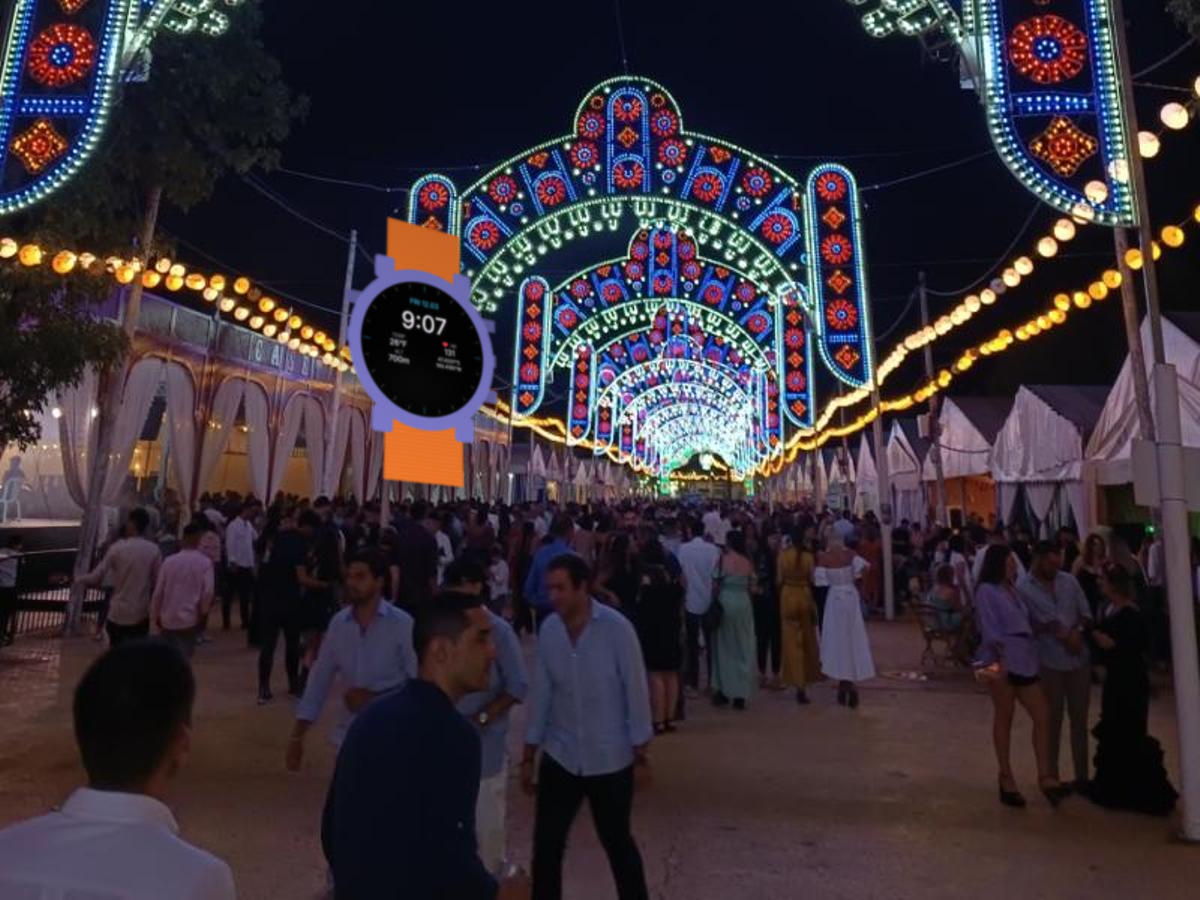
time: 9:07
